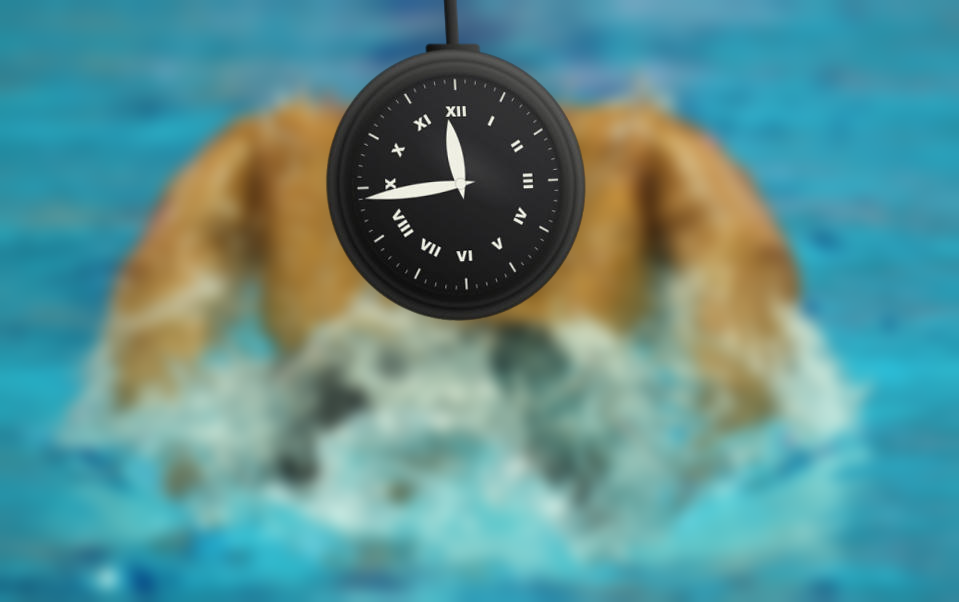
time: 11:44
